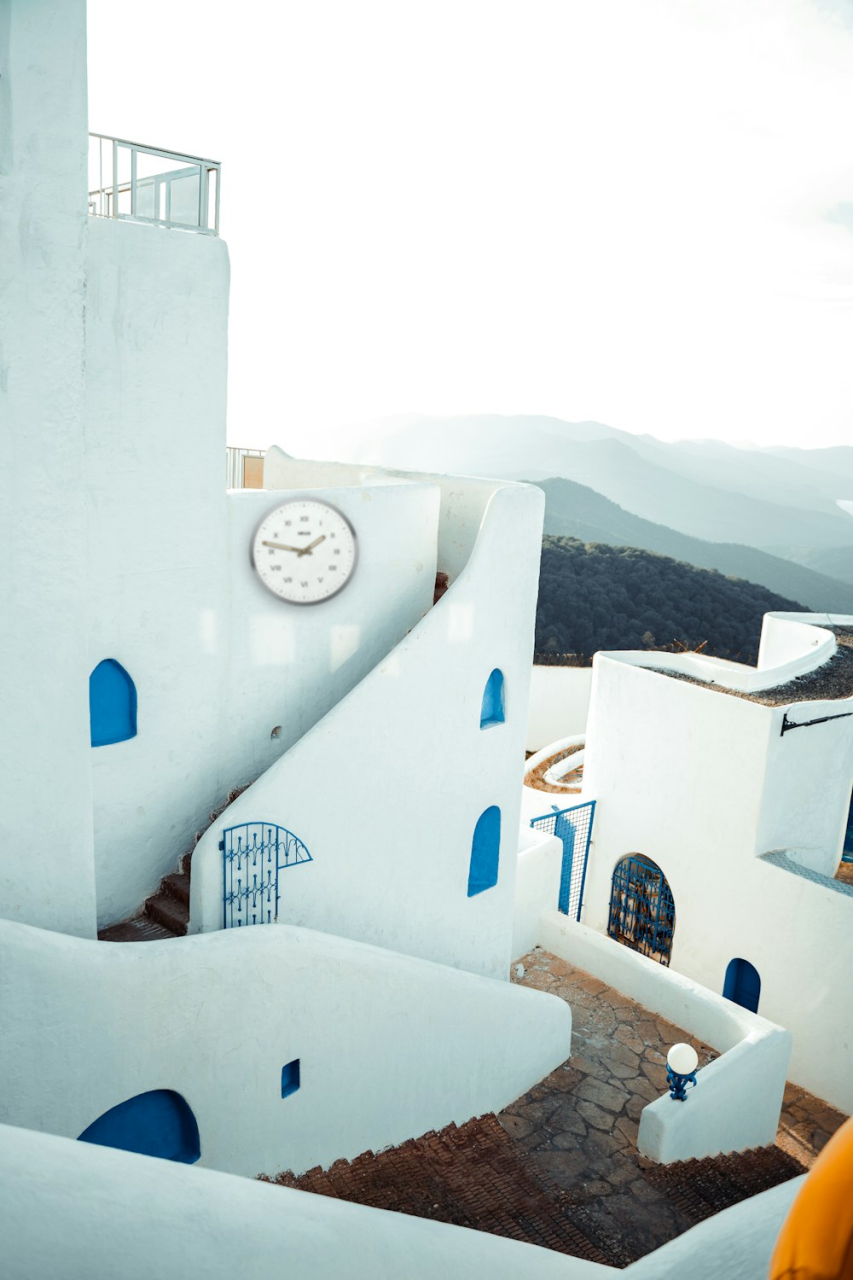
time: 1:47
